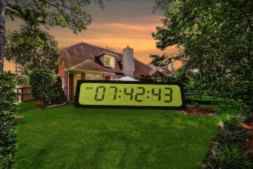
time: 7:42:43
